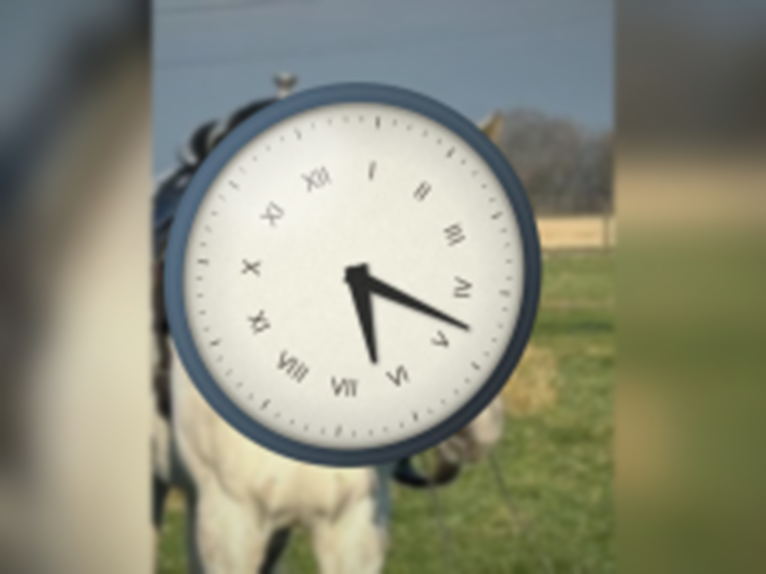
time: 6:23
